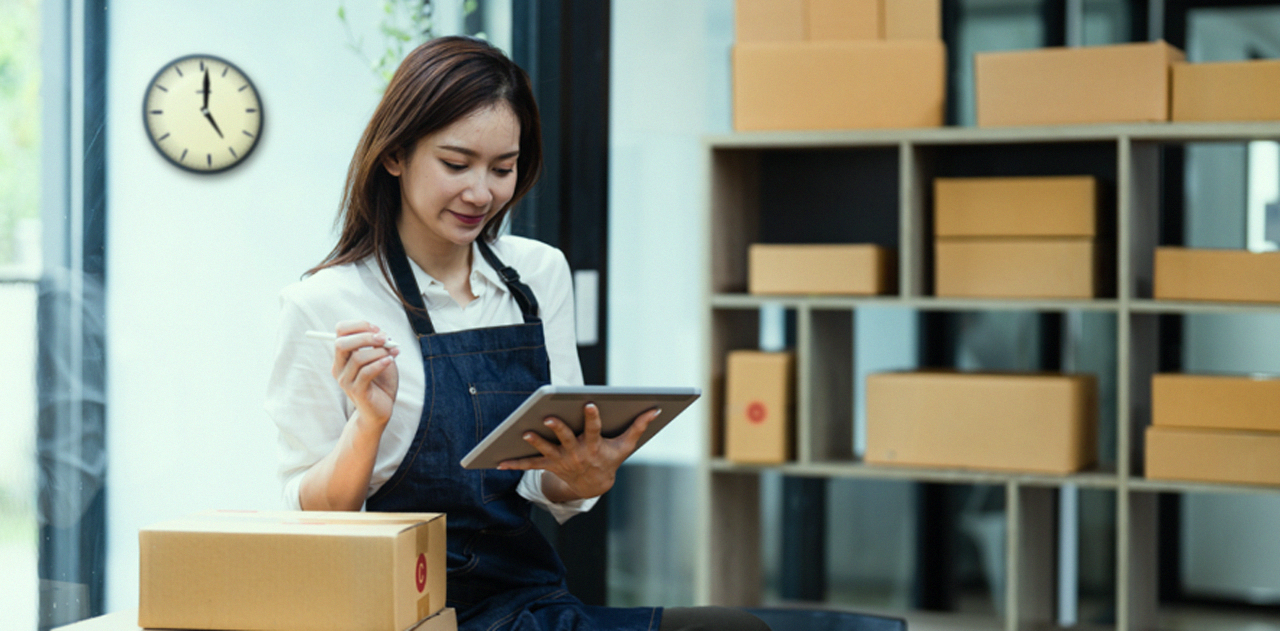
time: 5:01
